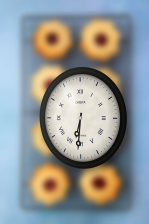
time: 6:31
